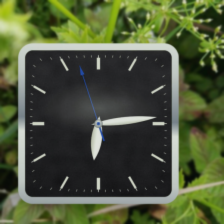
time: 6:13:57
